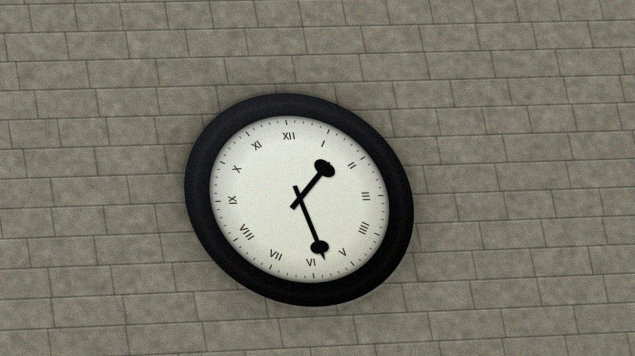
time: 1:28
